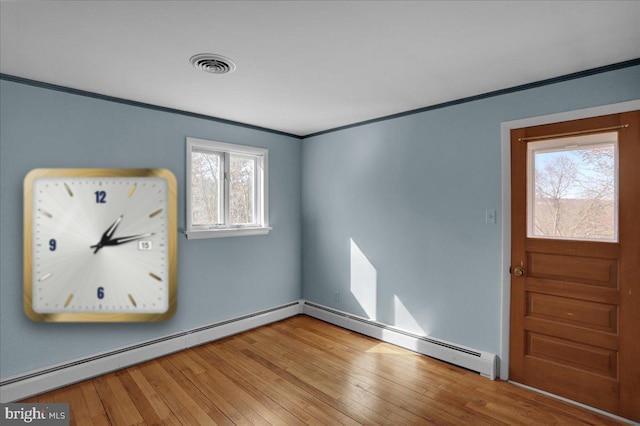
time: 1:13
